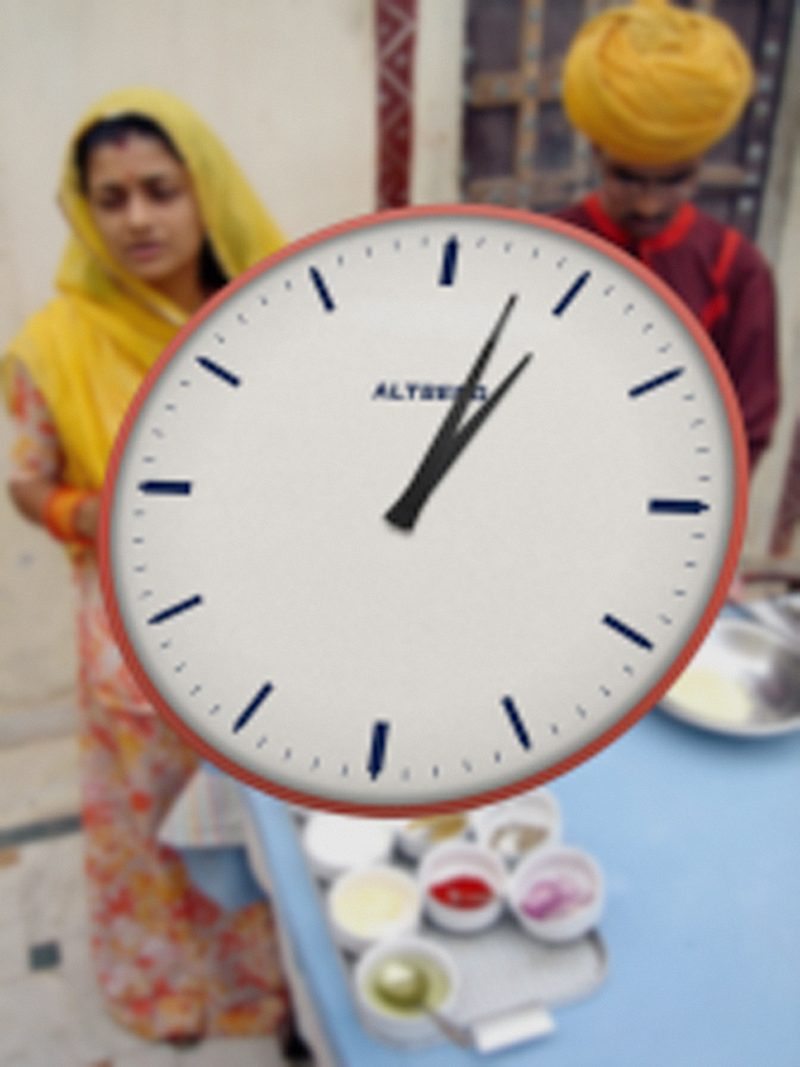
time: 1:03
